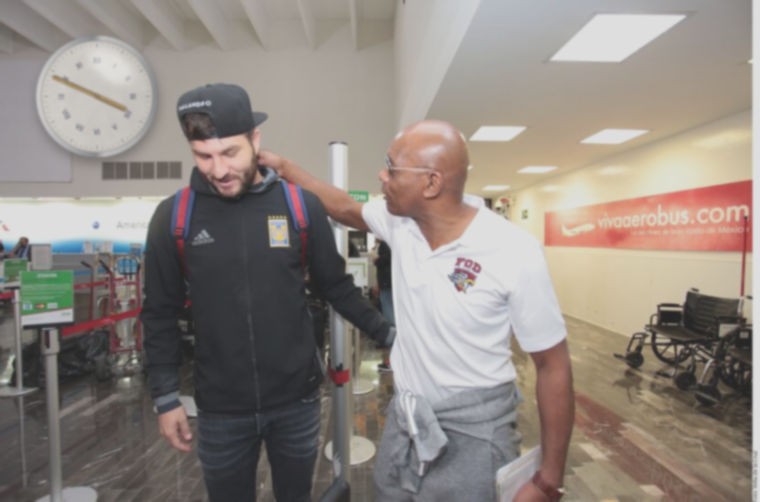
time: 3:49
